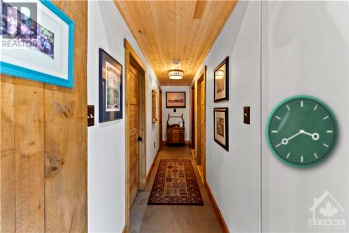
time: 3:40
